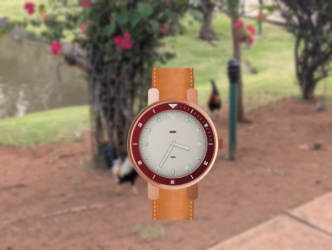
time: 3:35
